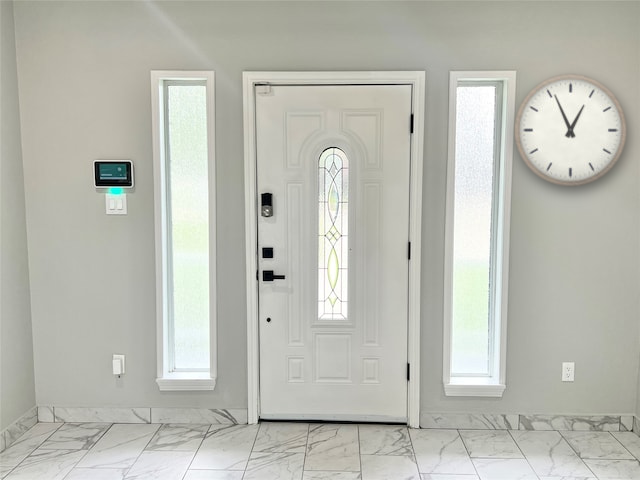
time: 12:56
